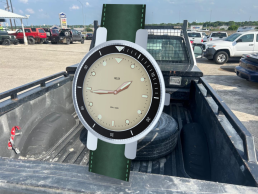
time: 1:44
